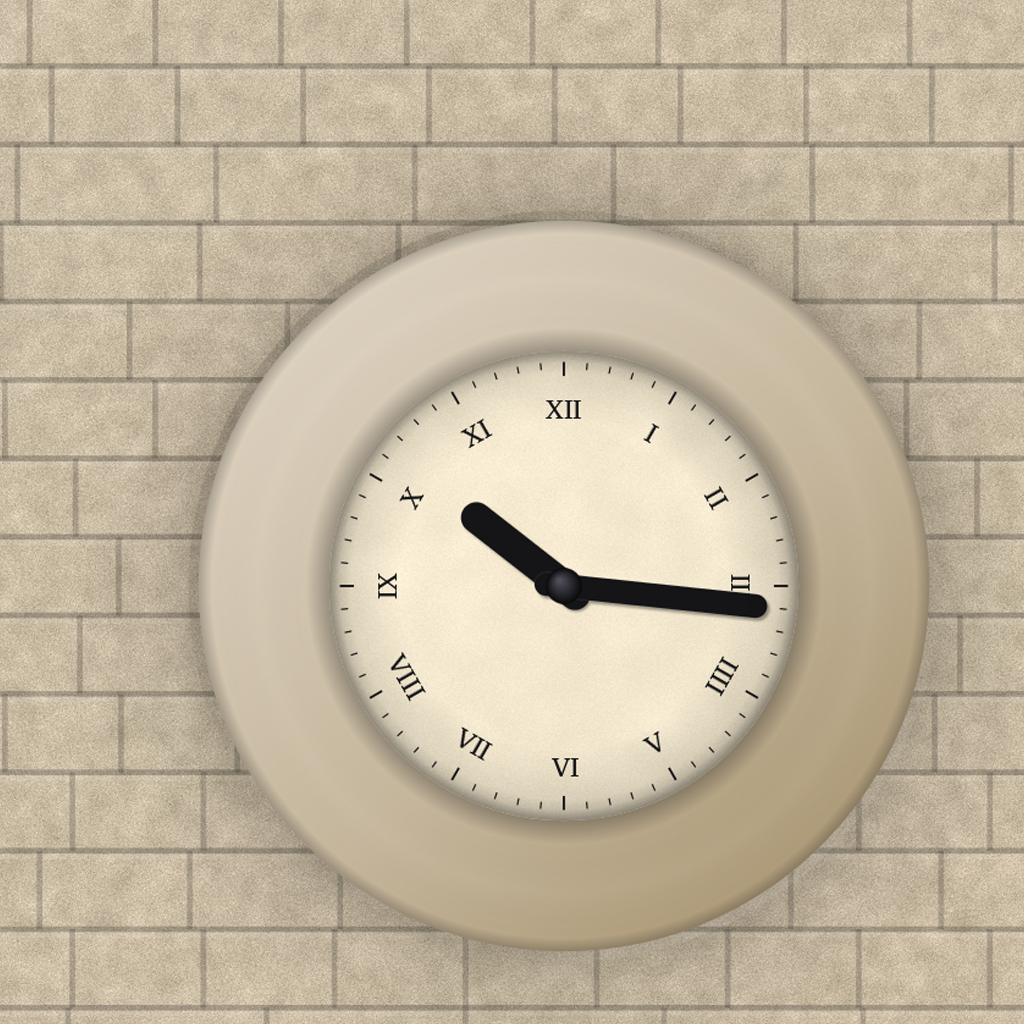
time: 10:16
